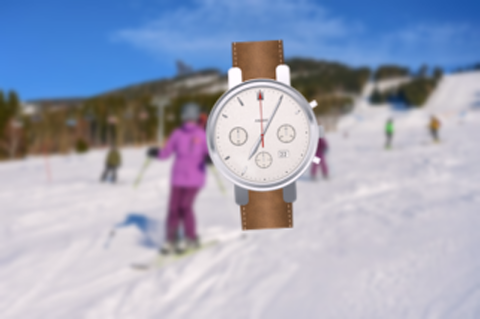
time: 7:05
